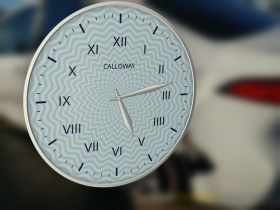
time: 5:13
